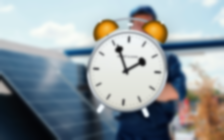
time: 1:56
